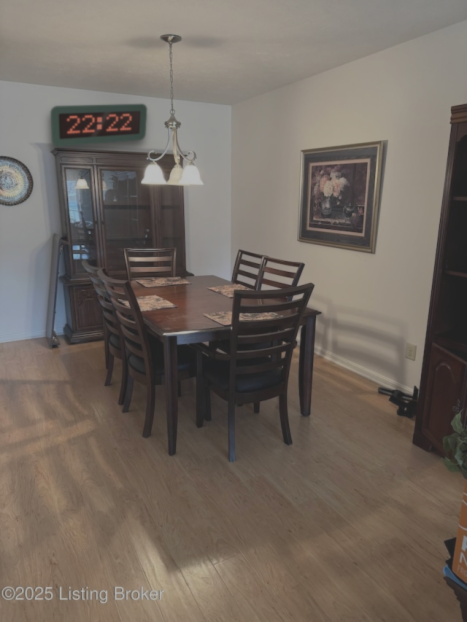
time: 22:22
